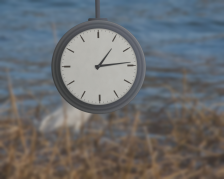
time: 1:14
